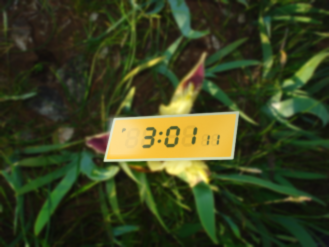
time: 3:01:11
